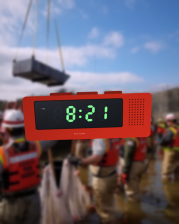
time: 8:21
